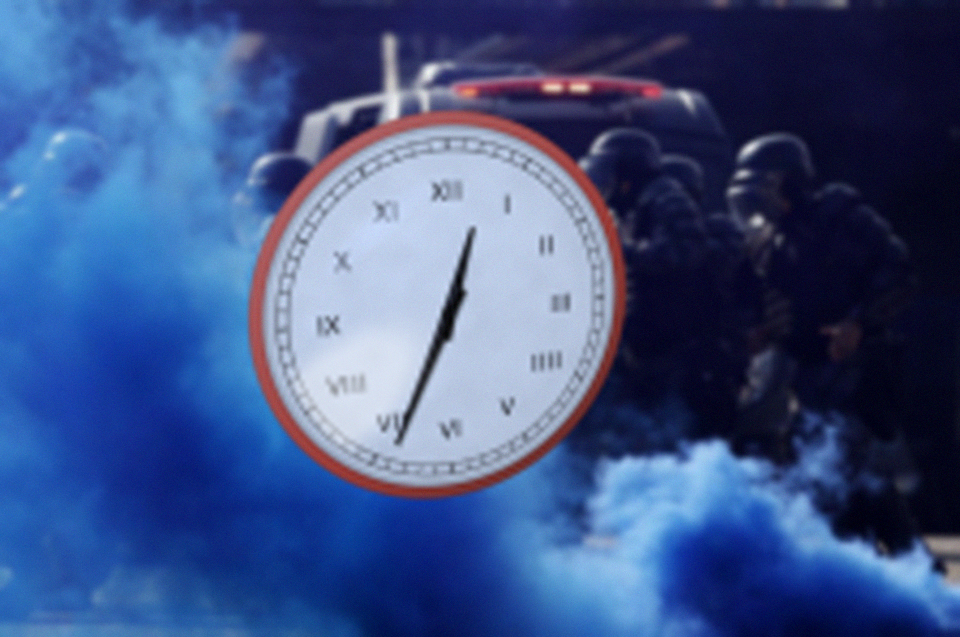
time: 12:34
